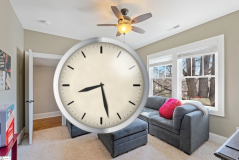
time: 8:28
